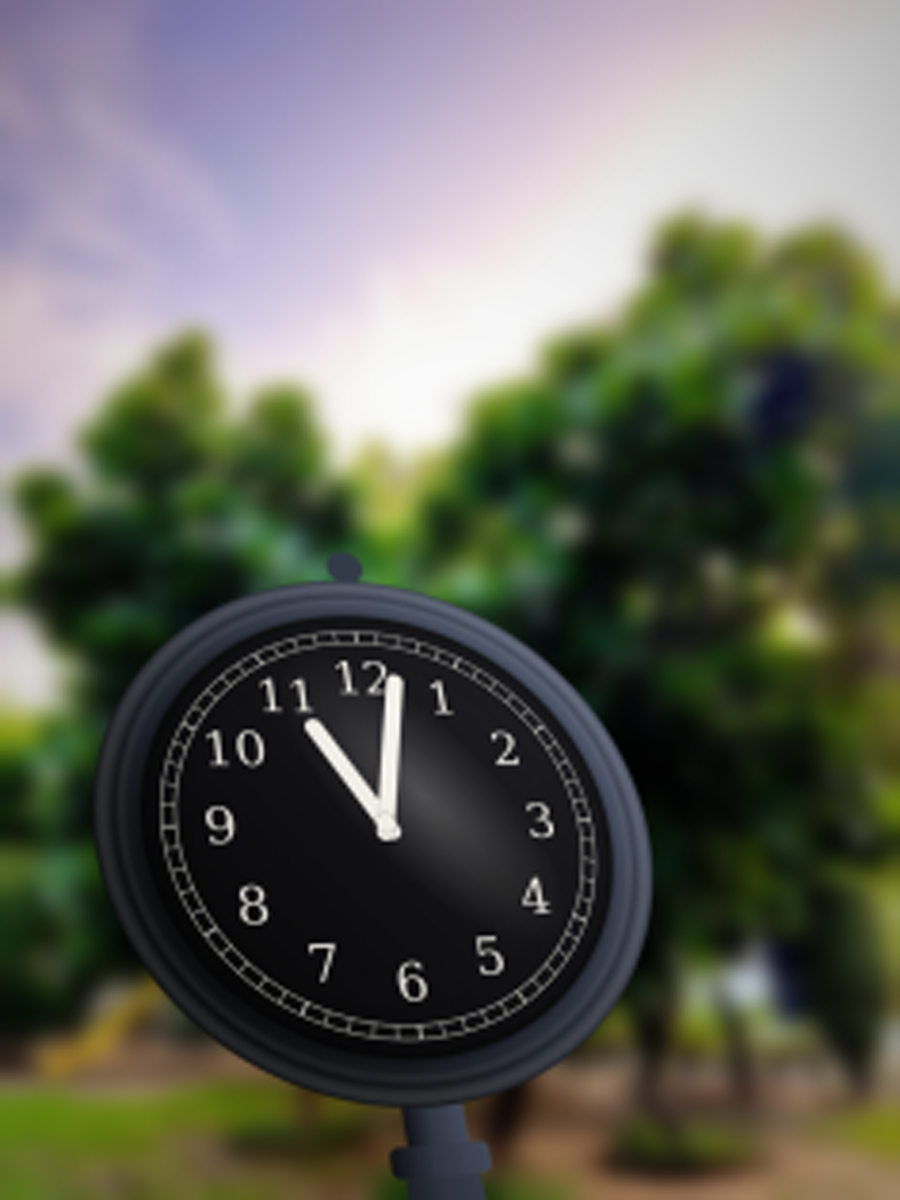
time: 11:02
